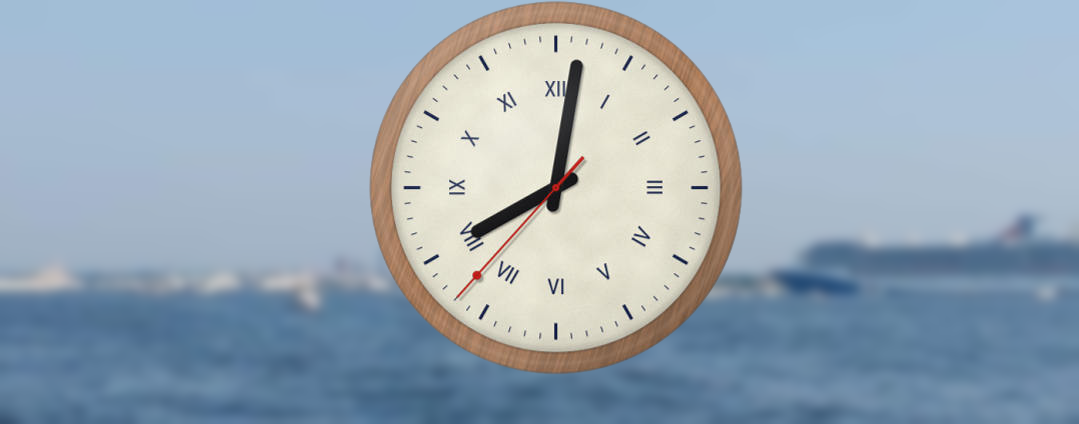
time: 8:01:37
